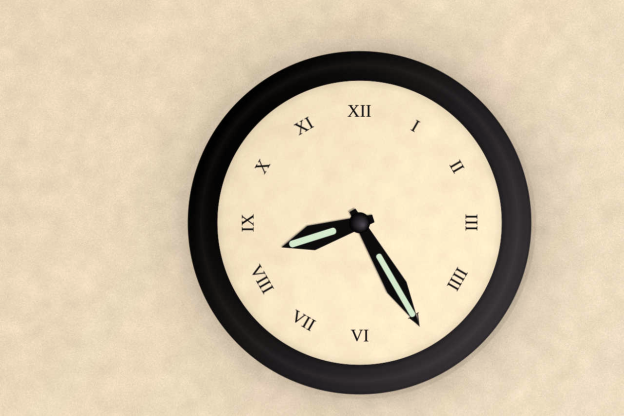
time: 8:25
